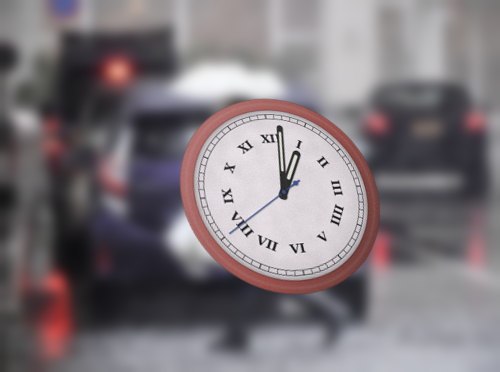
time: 1:01:40
